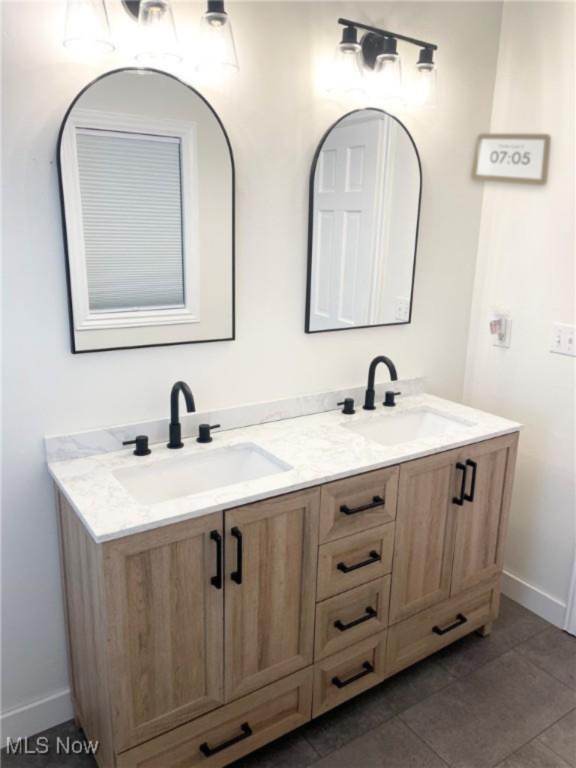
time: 7:05
